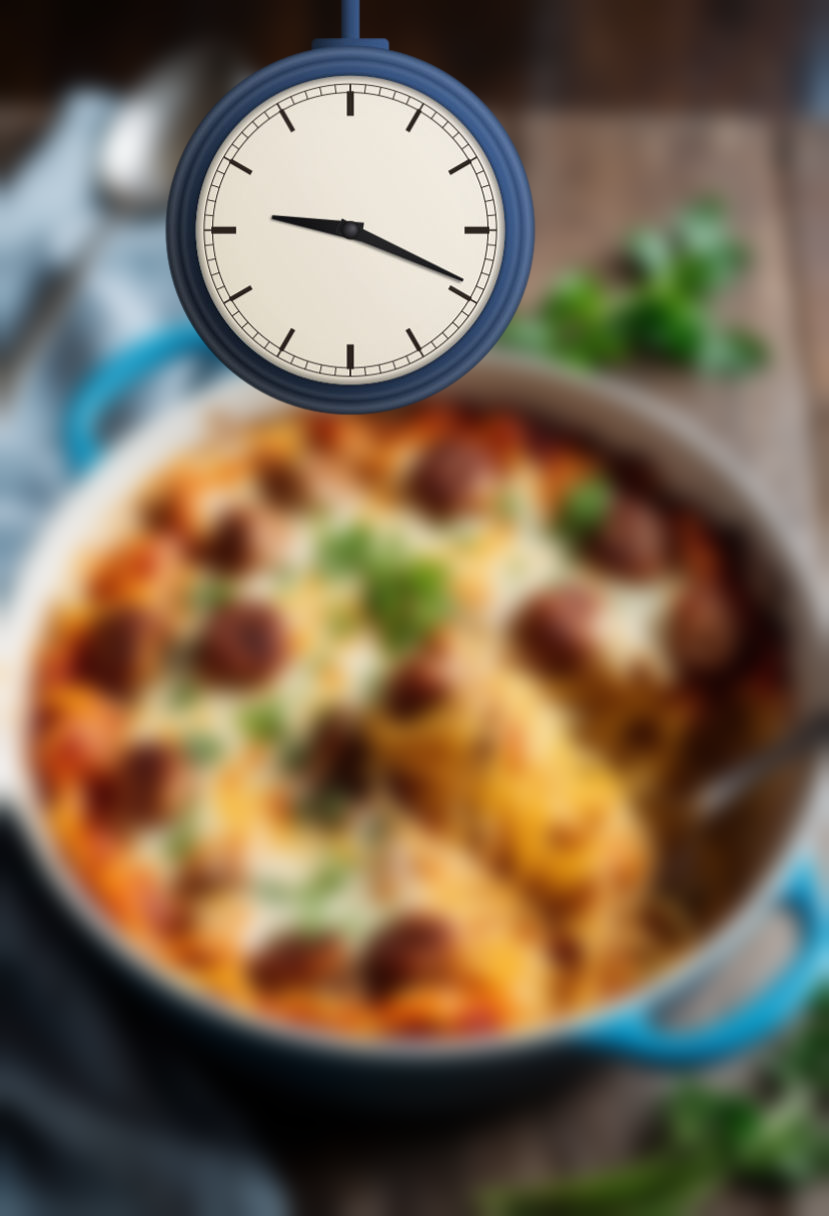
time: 9:19
